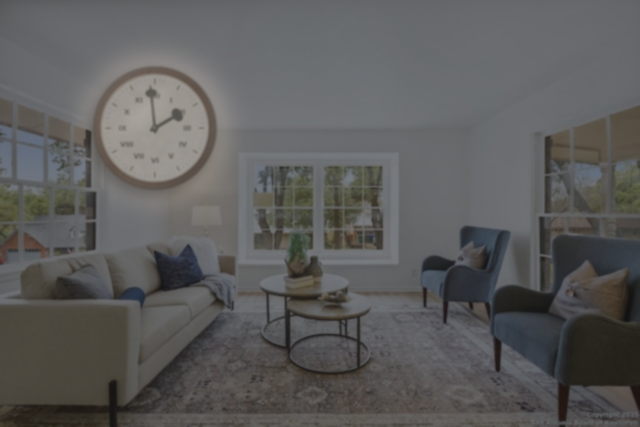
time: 1:59
